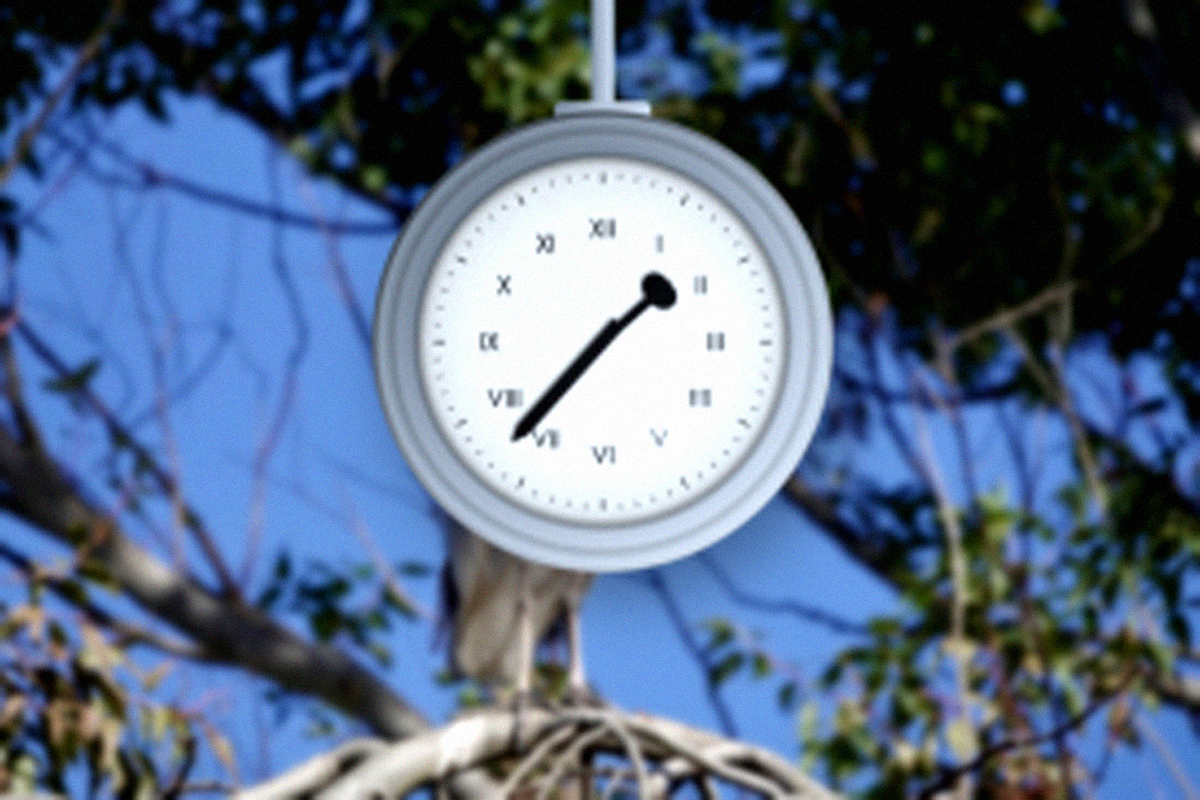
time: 1:37
